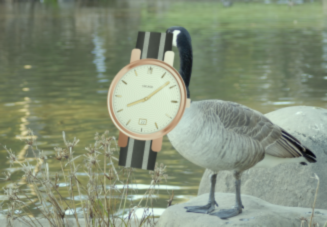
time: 8:08
